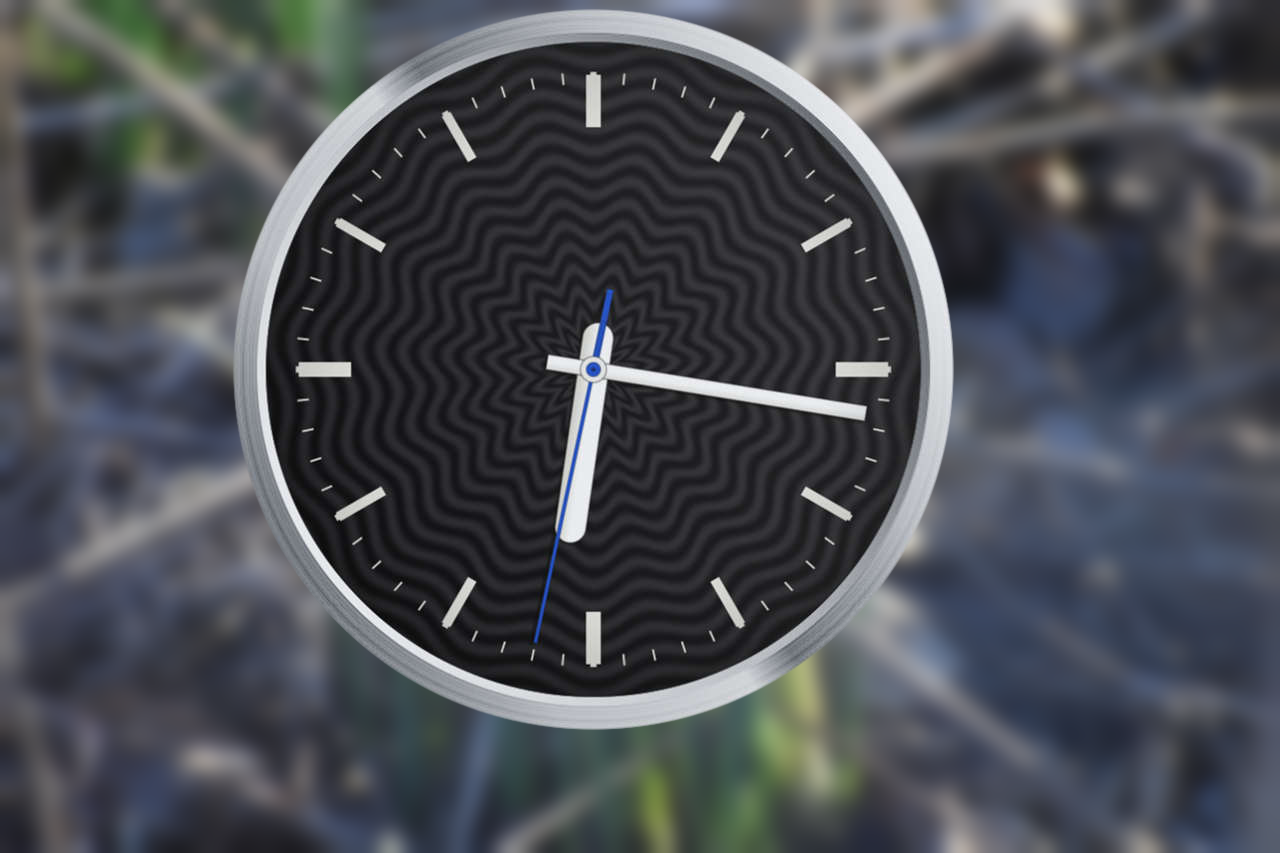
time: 6:16:32
